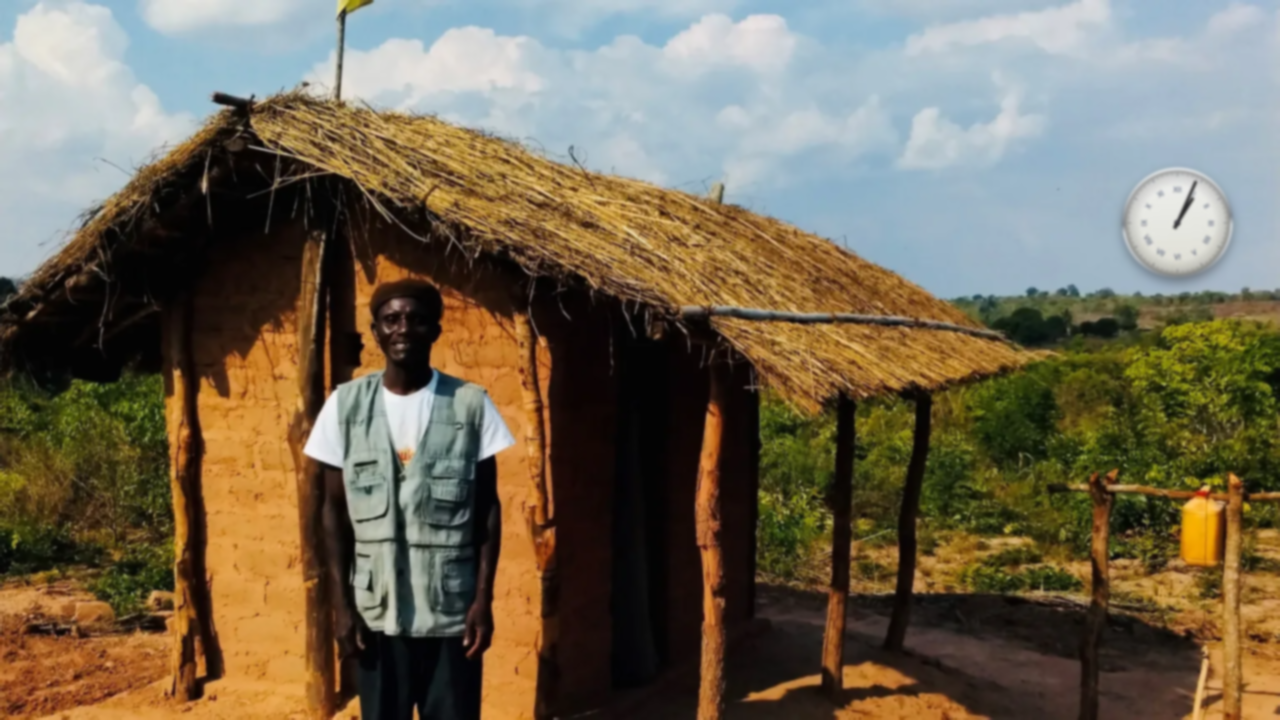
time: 1:04
